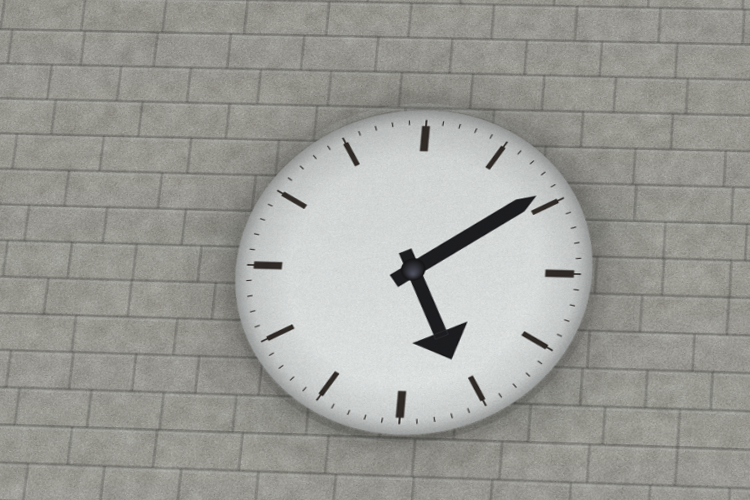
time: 5:09
